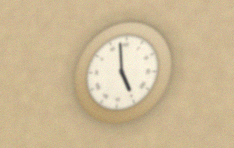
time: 4:58
